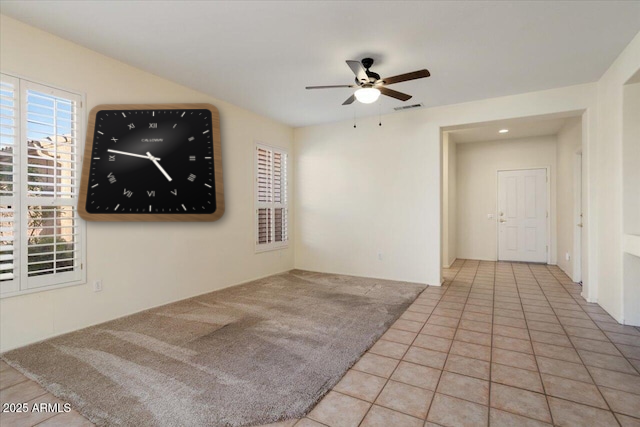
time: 4:47
